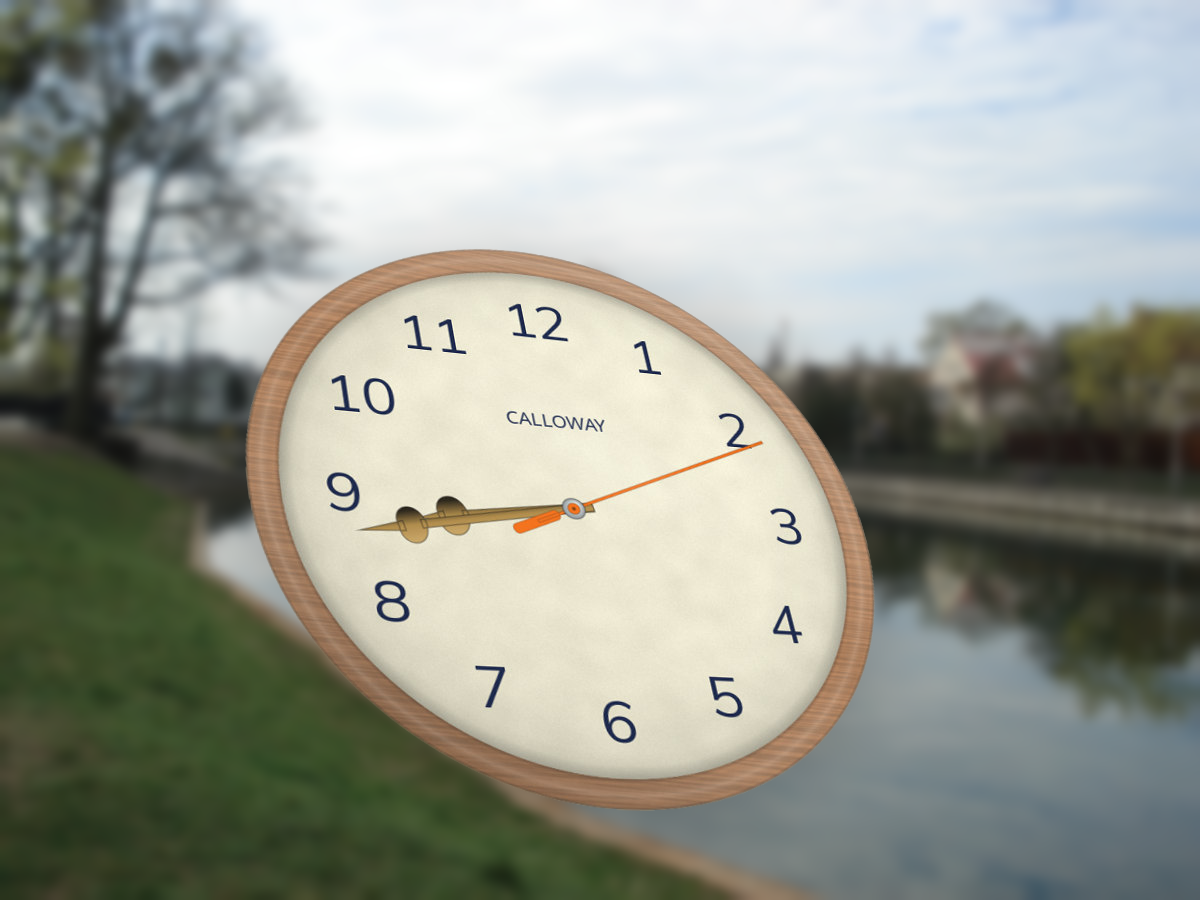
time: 8:43:11
